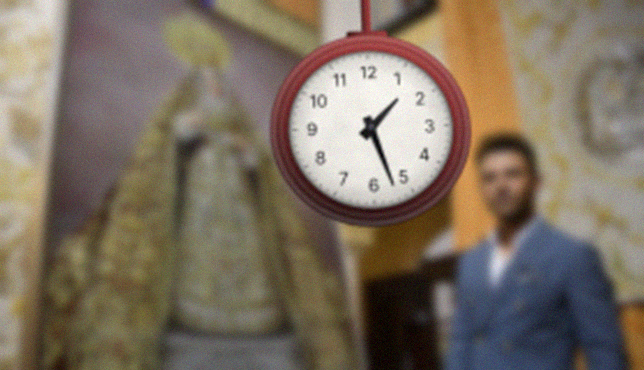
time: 1:27
